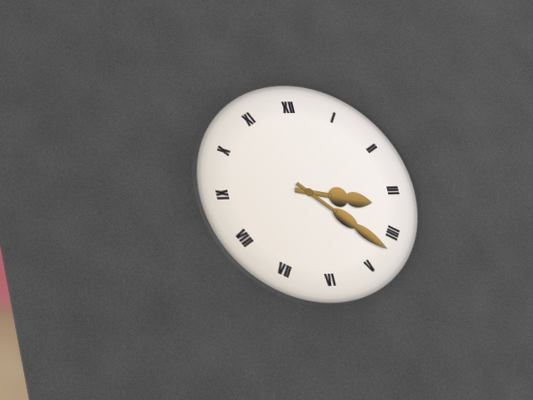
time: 3:22
